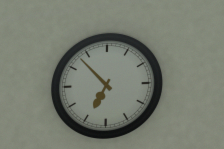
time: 6:53
